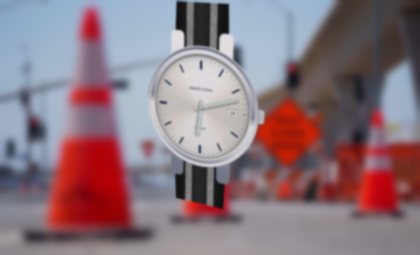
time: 6:12
